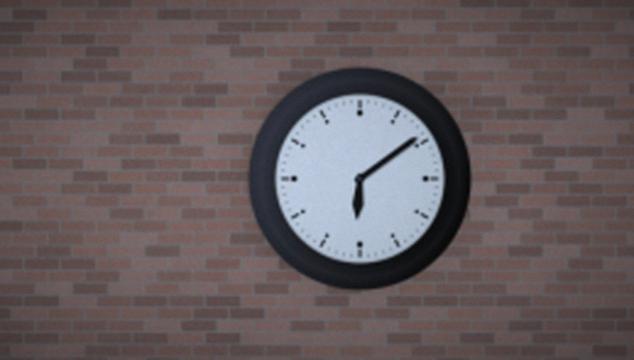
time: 6:09
